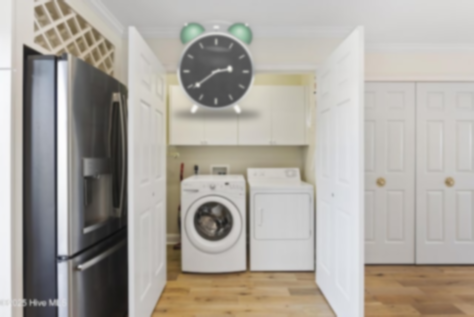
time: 2:39
